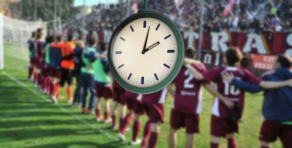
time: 2:02
